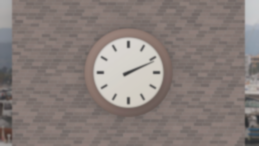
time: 2:11
